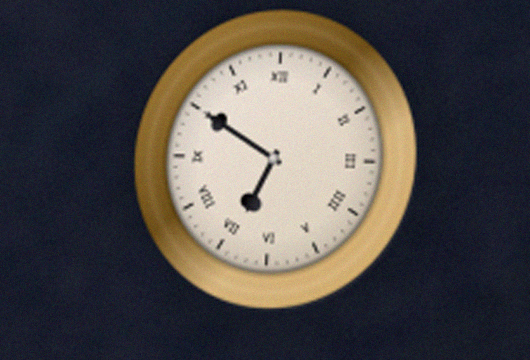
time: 6:50
